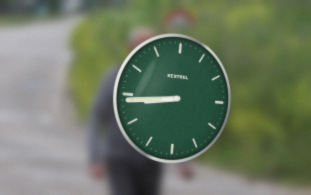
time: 8:44
